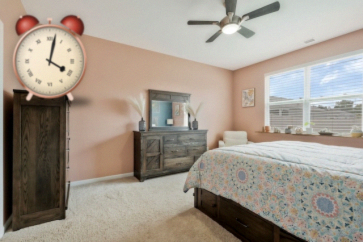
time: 4:02
